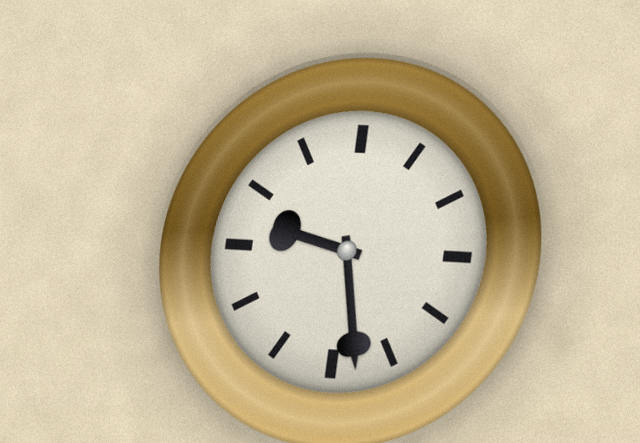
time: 9:28
